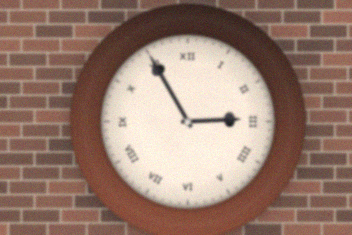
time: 2:55
